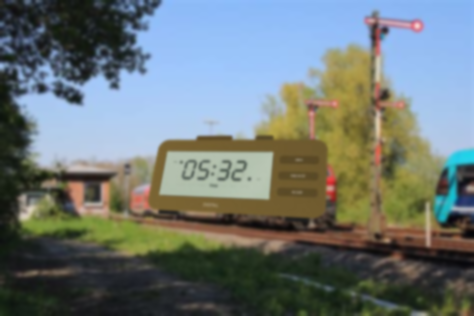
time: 5:32
